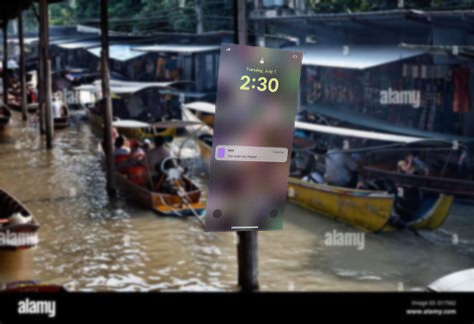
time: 2:30
